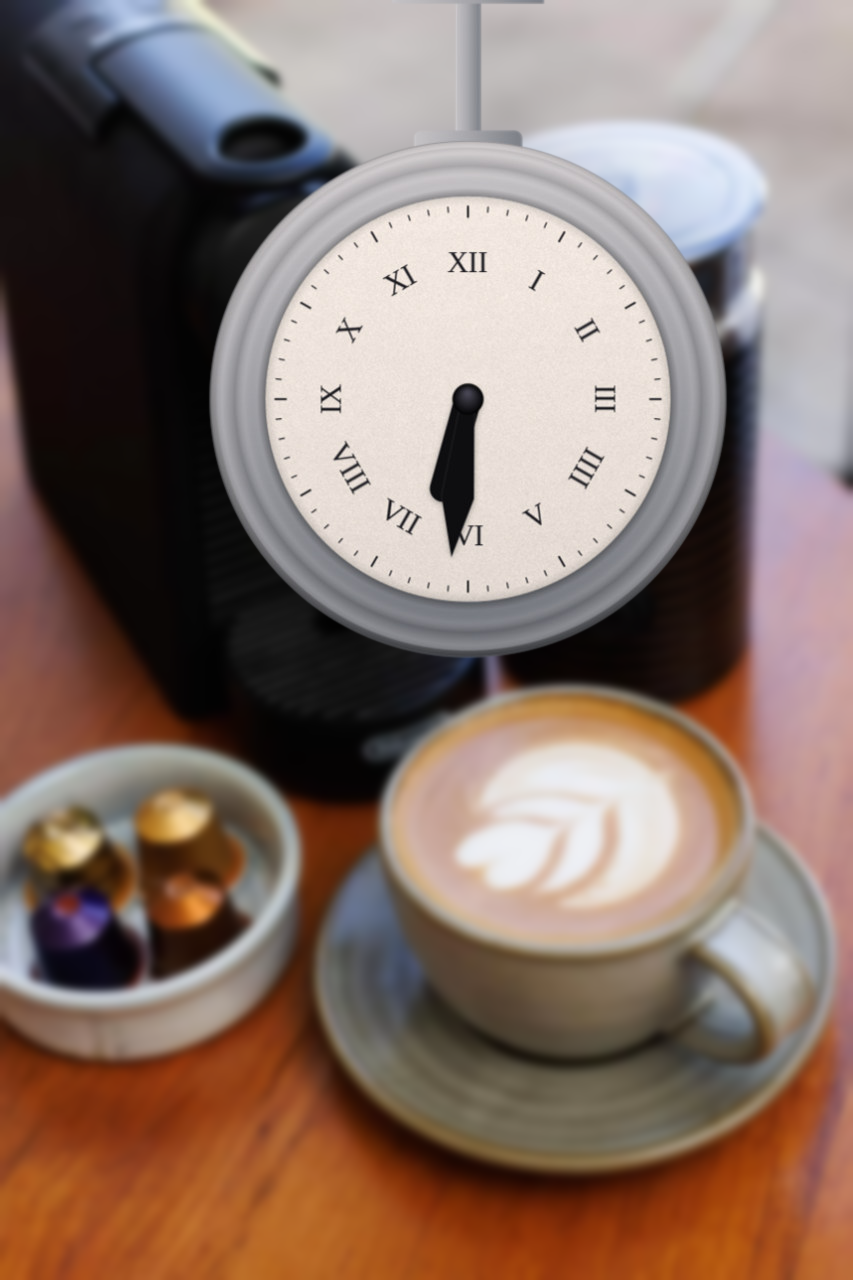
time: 6:31
